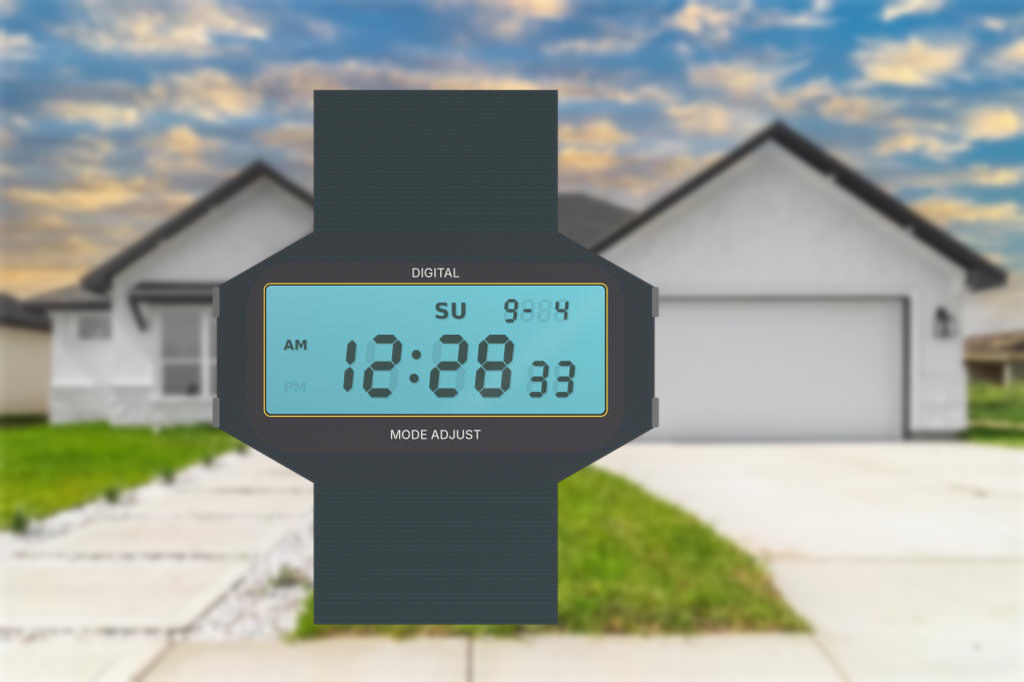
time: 12:28:33
